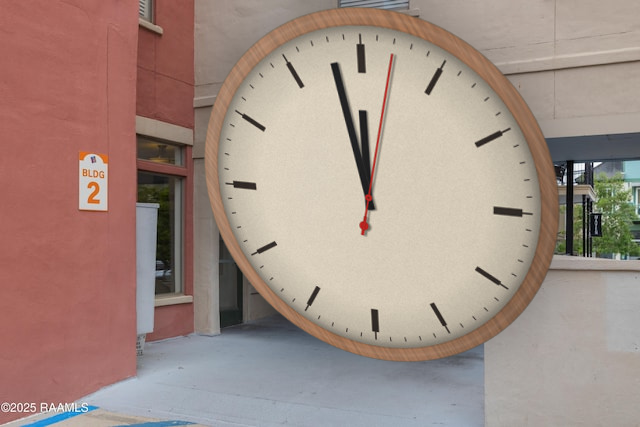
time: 11:58:02
